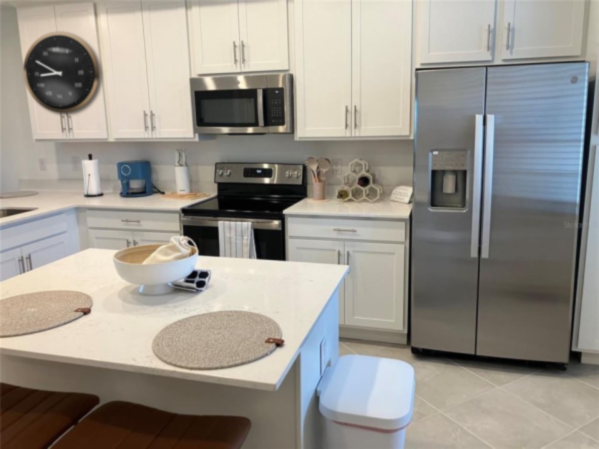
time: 8:50
